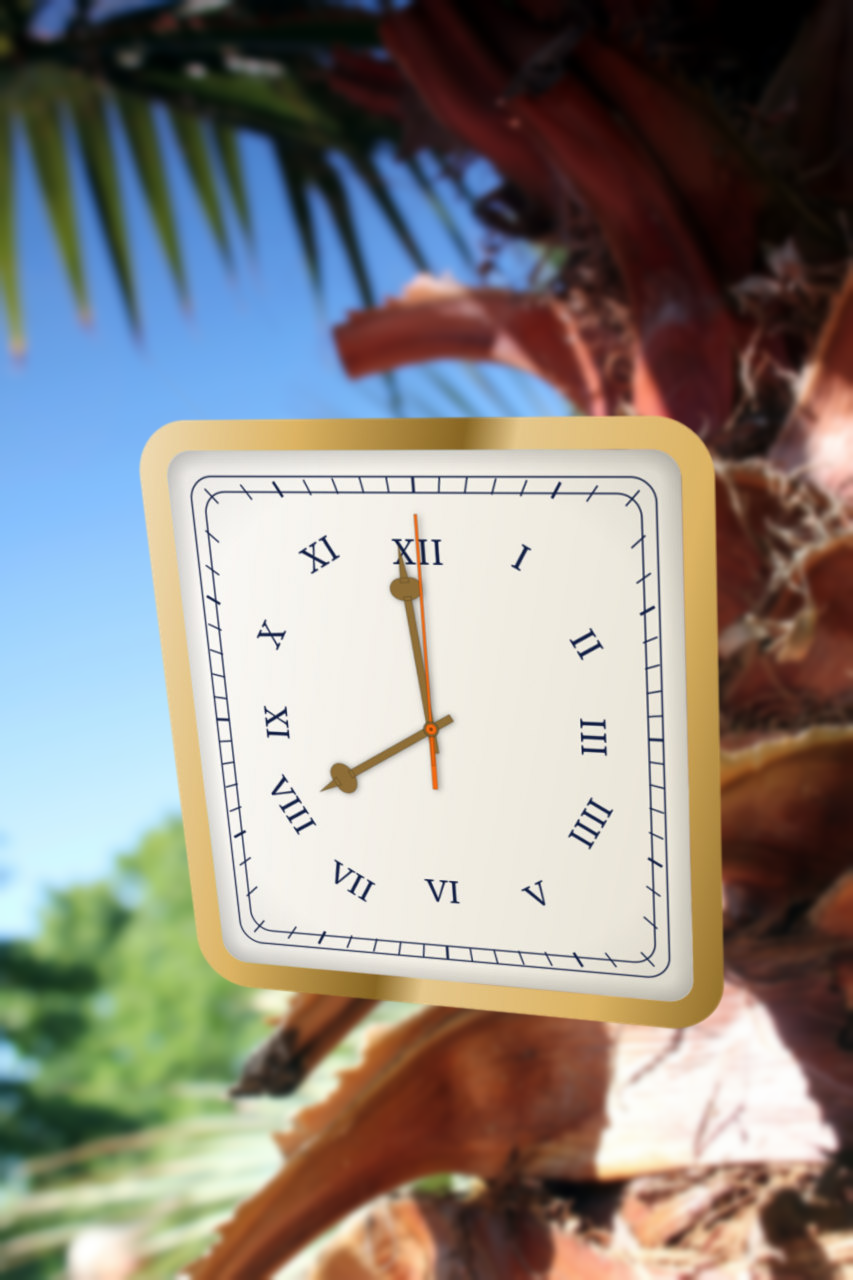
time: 7:59:00
